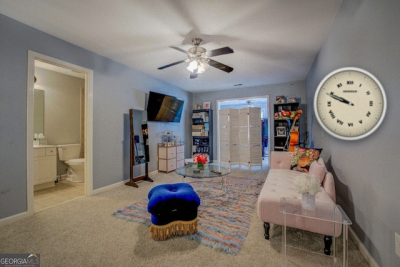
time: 9:49
